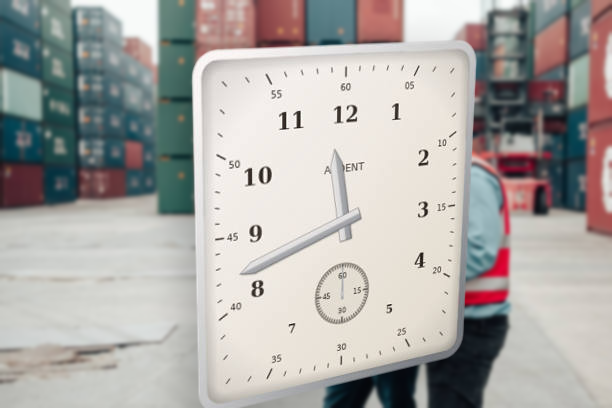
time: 11:42
